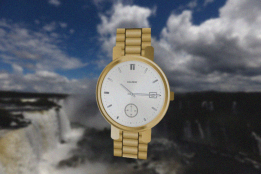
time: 10:15
